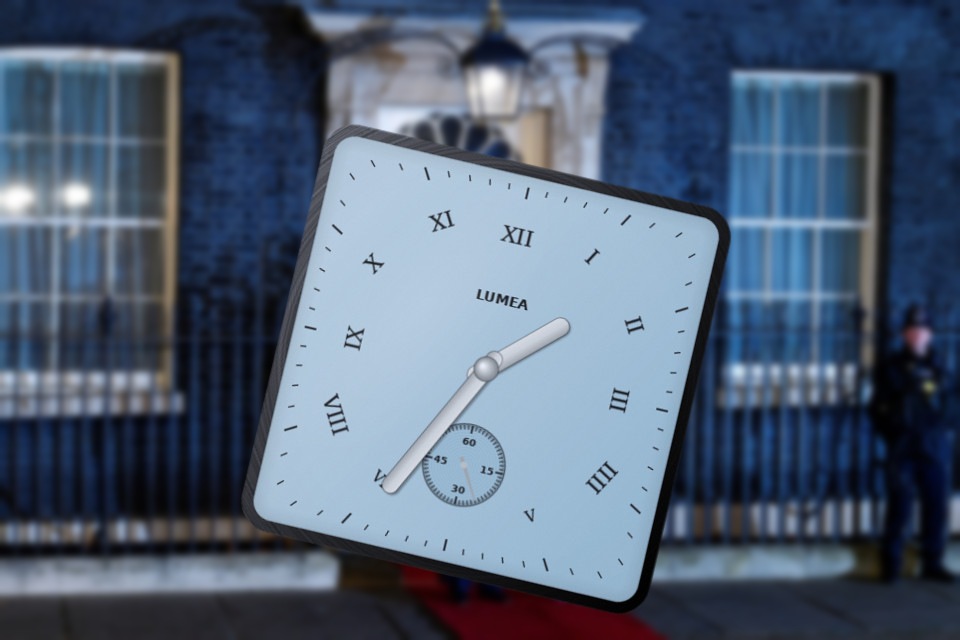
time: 1:34:25
